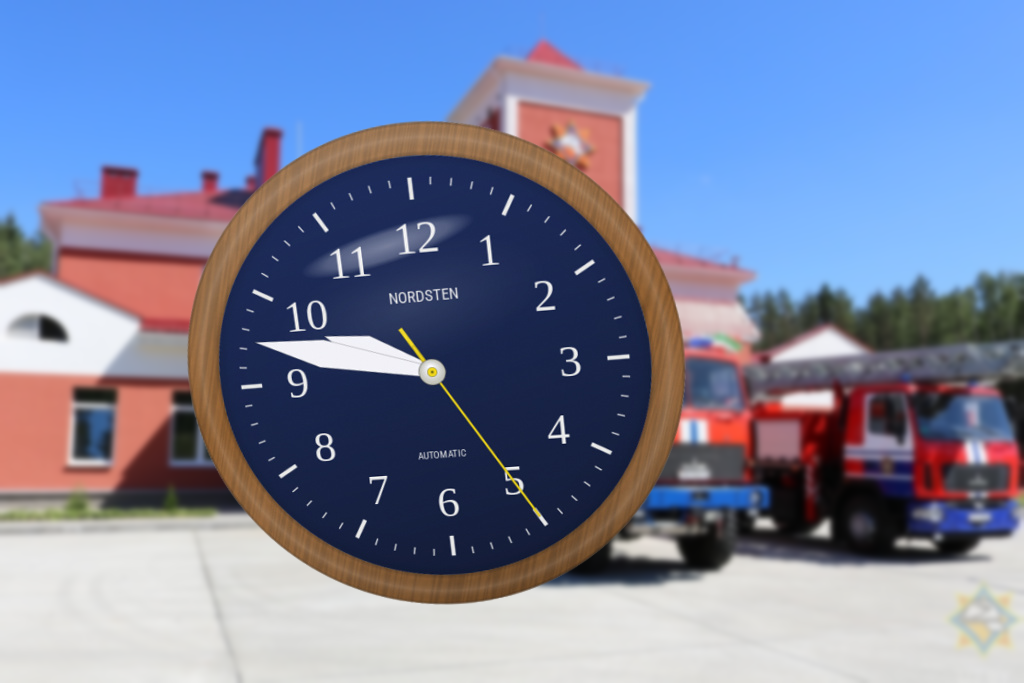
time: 9:47:25
